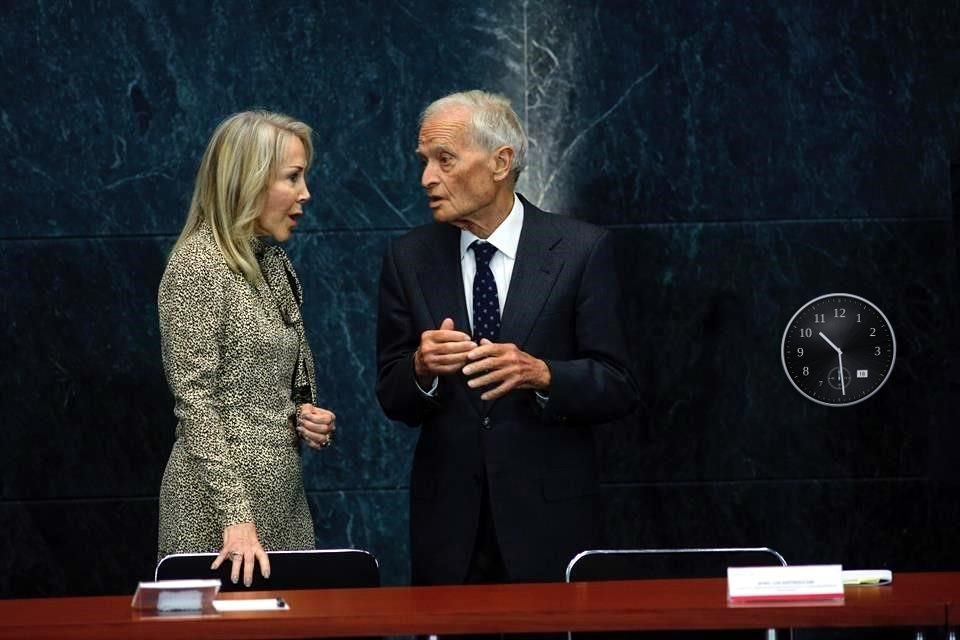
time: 10:29
